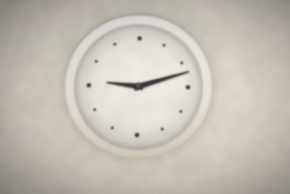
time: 9:12
